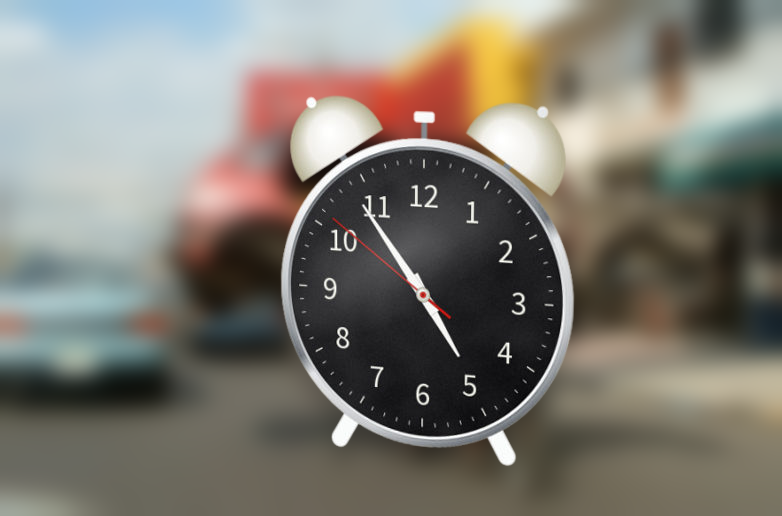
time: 4:53:51
